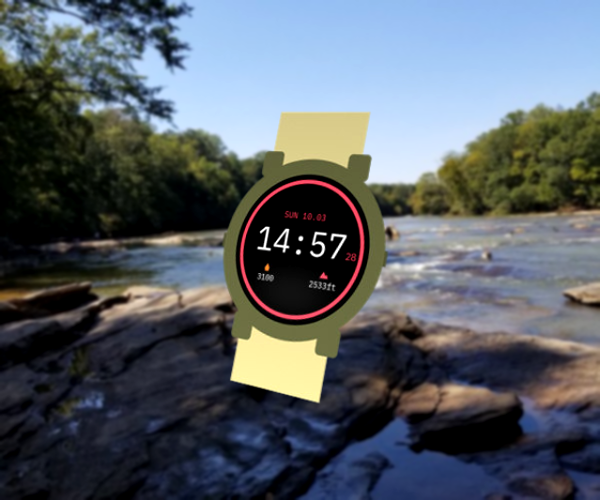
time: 14:57:28
